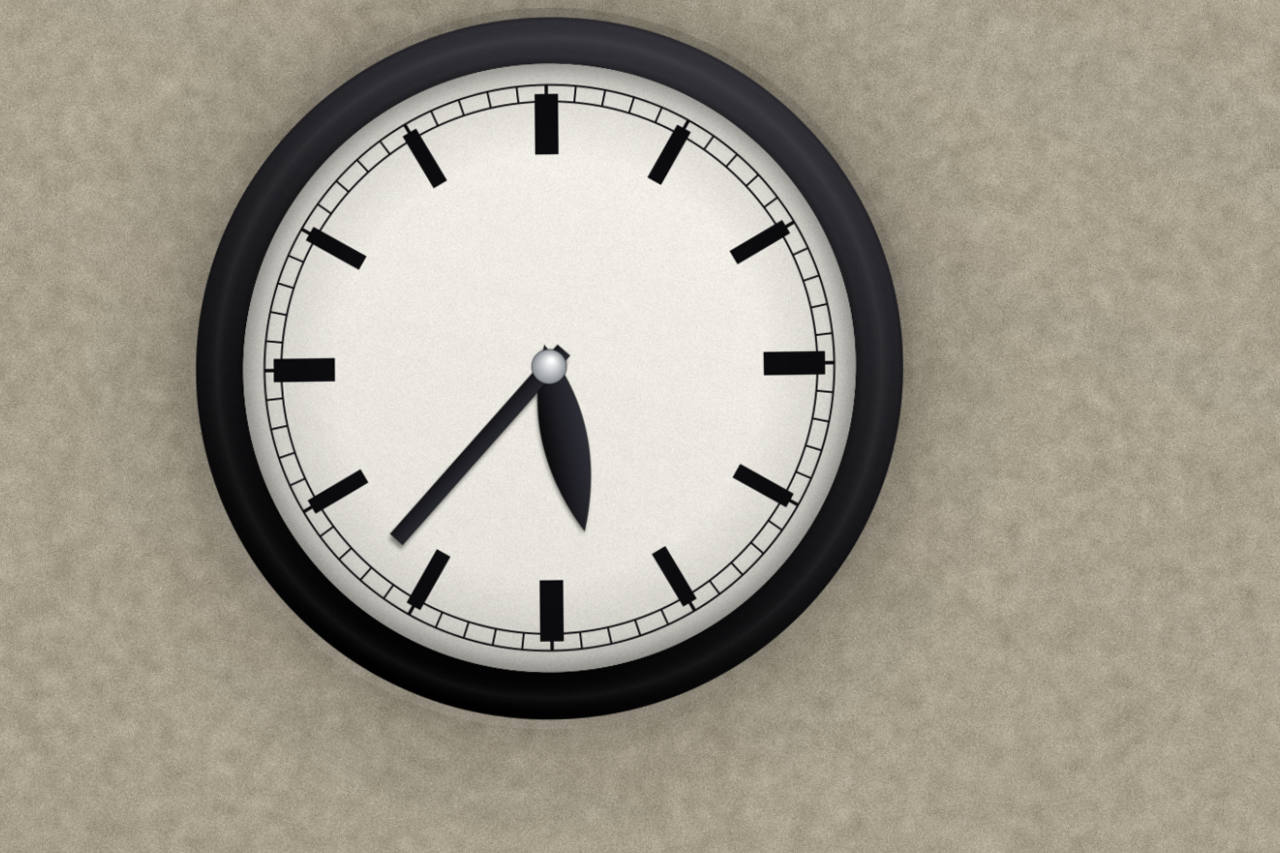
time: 5:37
